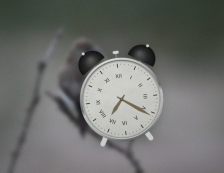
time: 7:21
